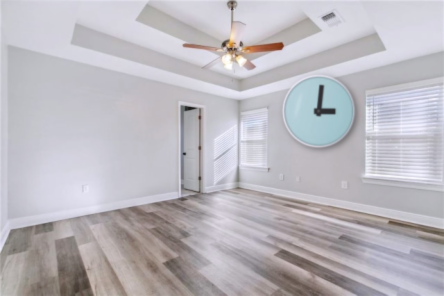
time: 3:01
